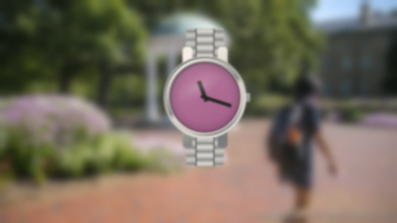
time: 11:18
